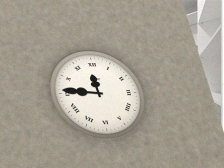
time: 11:46
